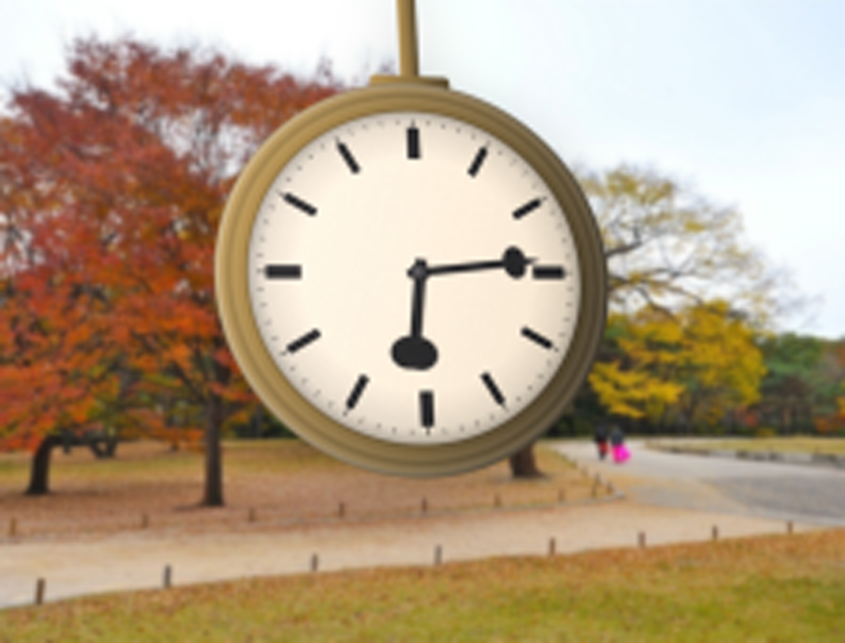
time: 6:14
